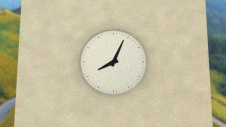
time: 8:04
